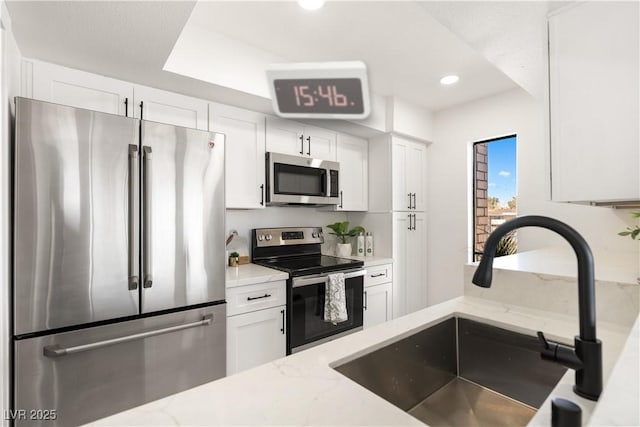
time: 15:46
